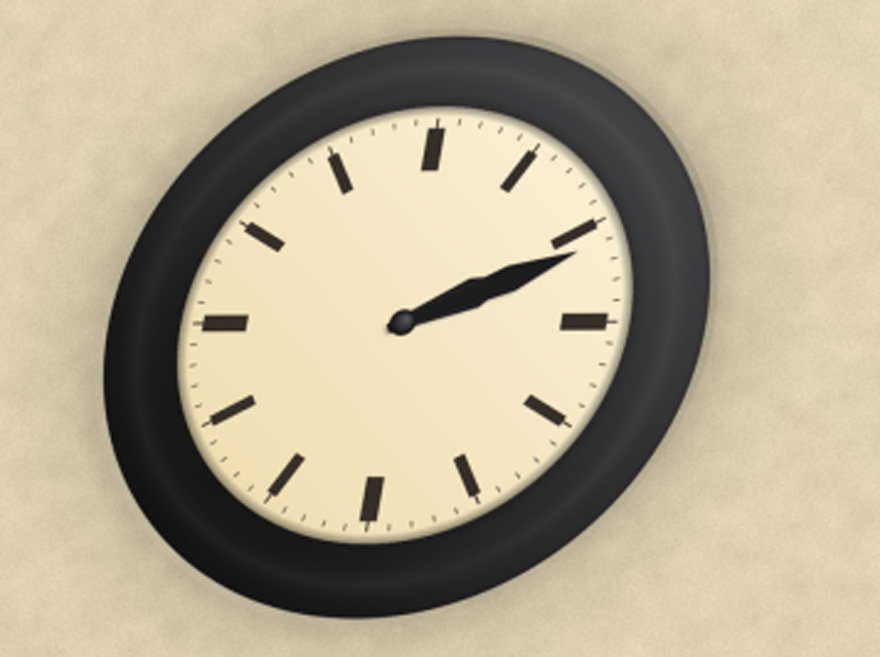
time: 2:11
